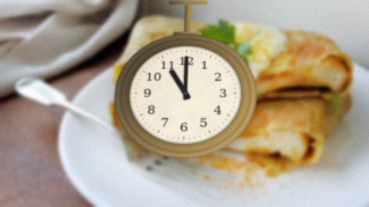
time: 11:00
